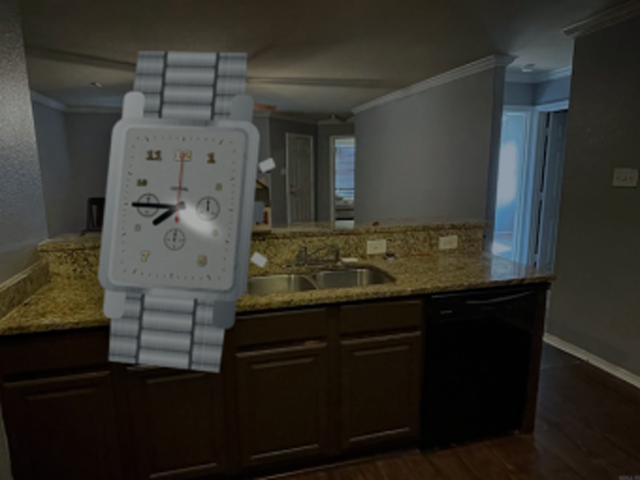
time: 7:45
